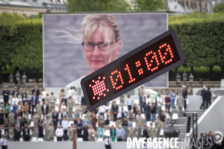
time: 1:00
